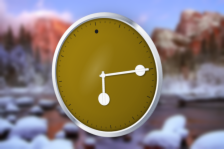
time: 6:15
